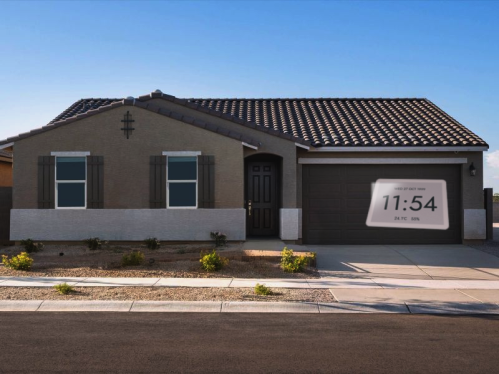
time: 11:54
